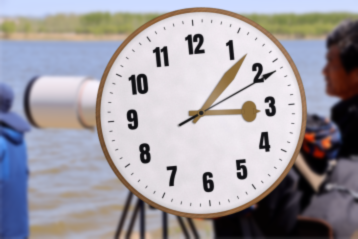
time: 3:07:11
